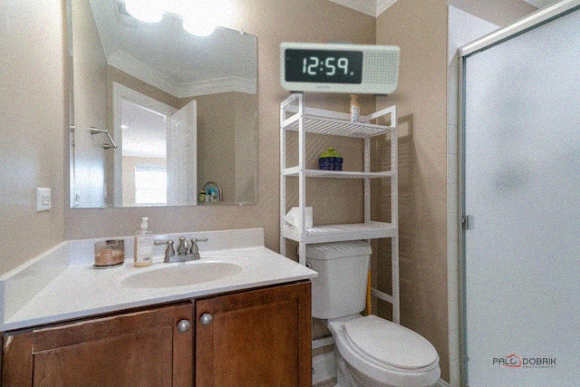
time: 12:59
